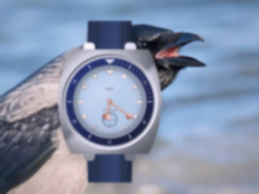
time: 6:21
